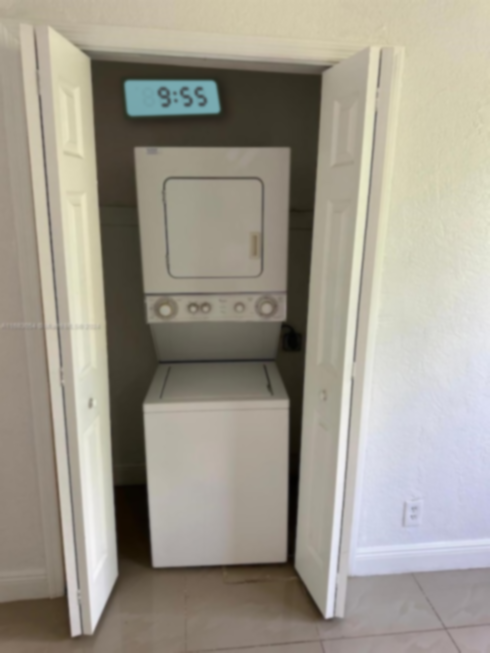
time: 9:55
